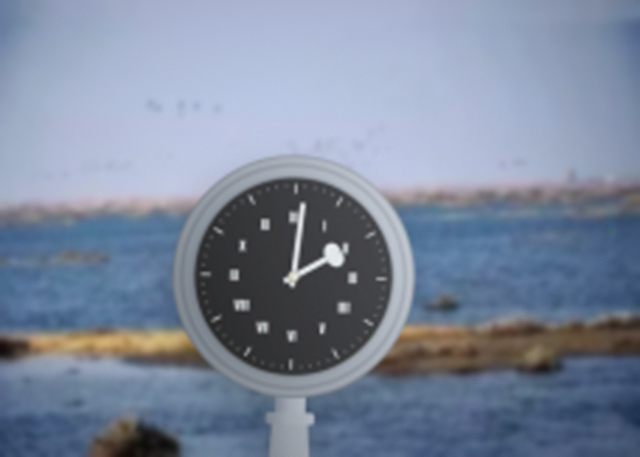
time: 2:01
